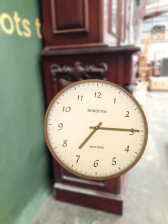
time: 7:15
